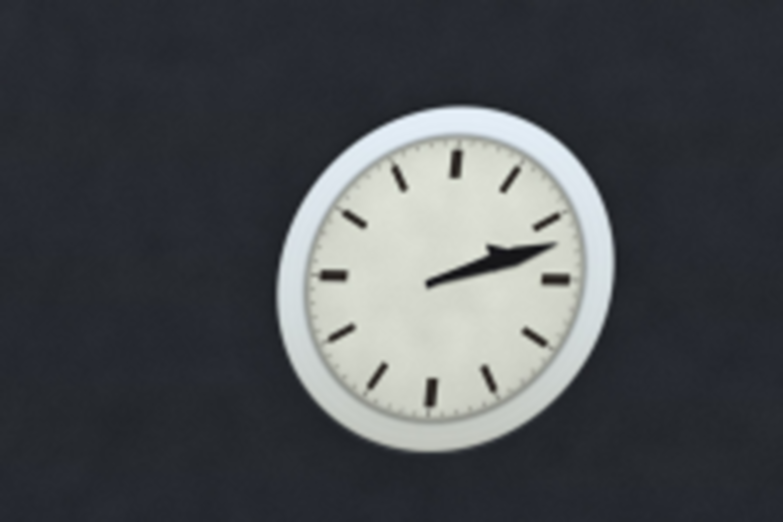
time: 2:12
